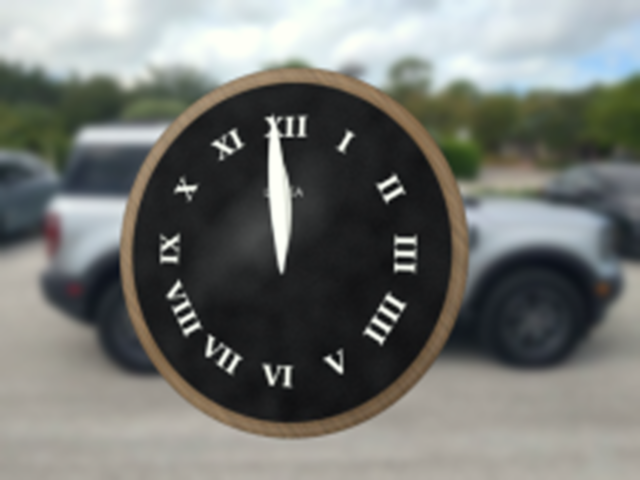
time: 11:59
